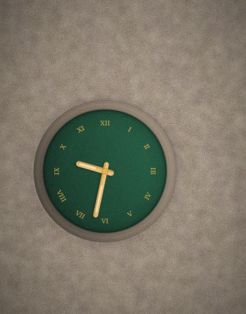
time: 9:32
